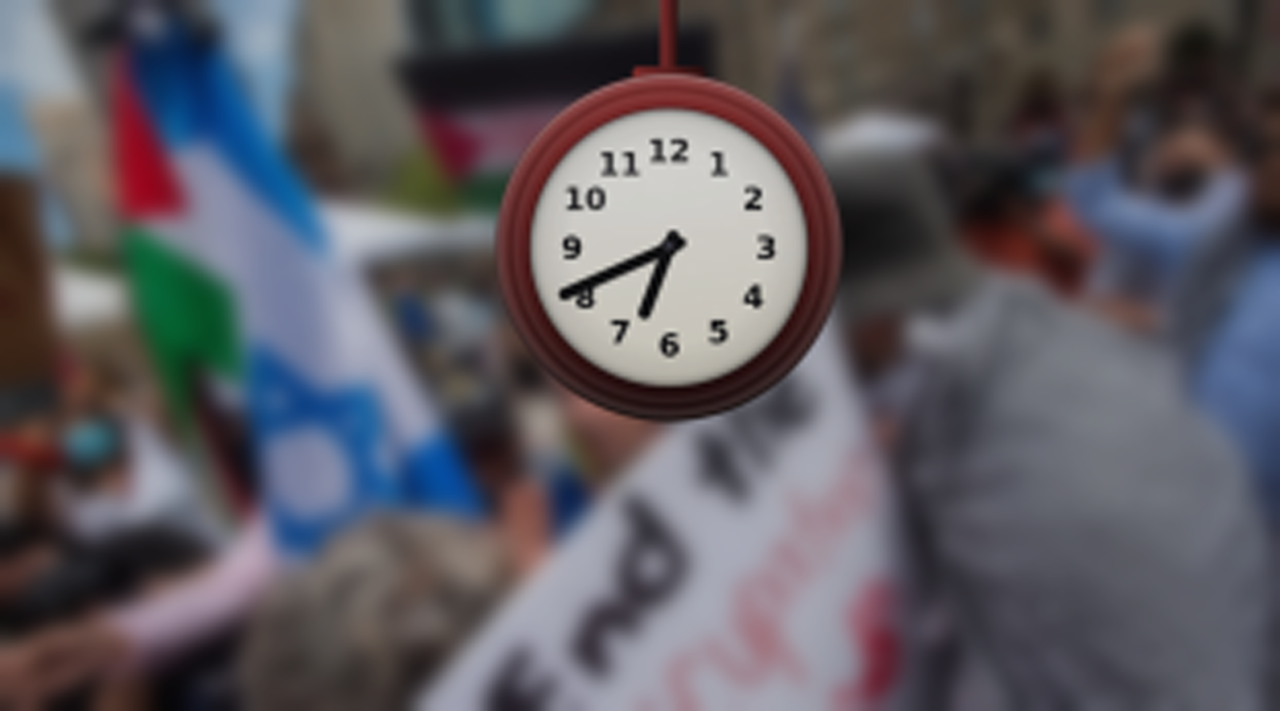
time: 6:41
